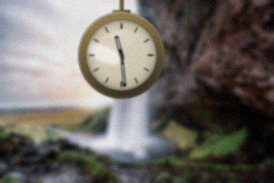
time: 11:29
